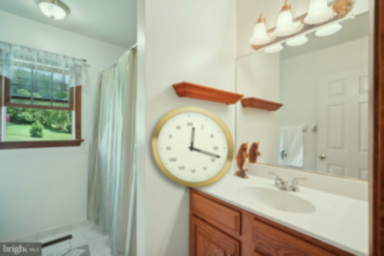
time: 12:18
